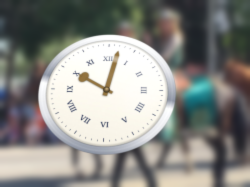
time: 10:02
